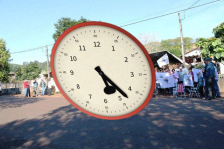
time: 5:23
